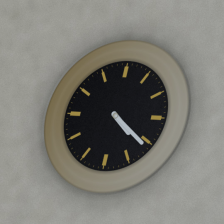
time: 4:21
